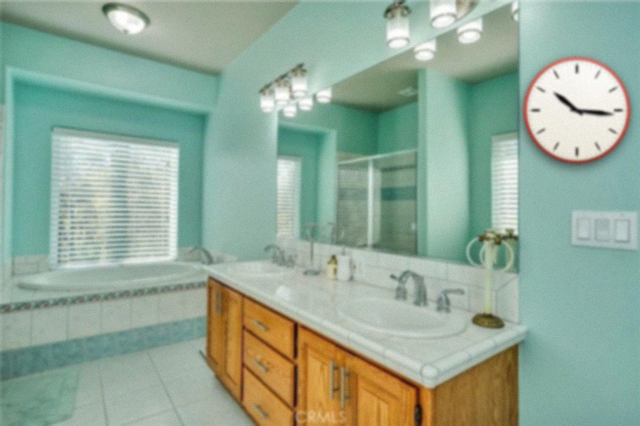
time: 10:16
